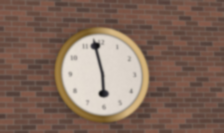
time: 5:58
